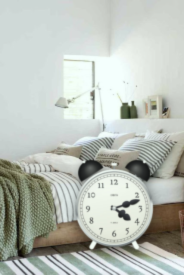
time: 4:12
